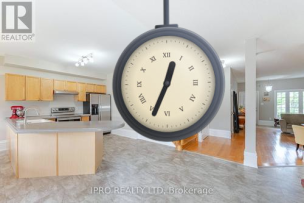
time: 12:34
